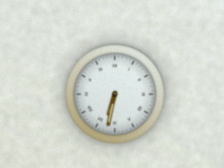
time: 6:32
